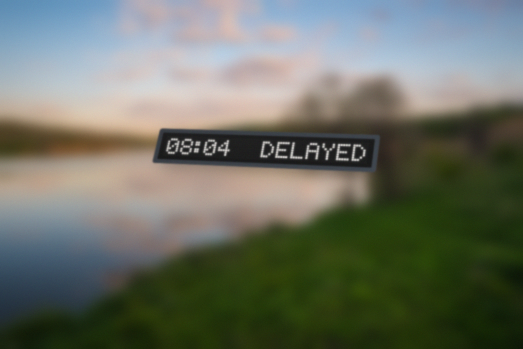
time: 8:04
